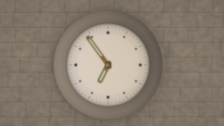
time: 6:54
